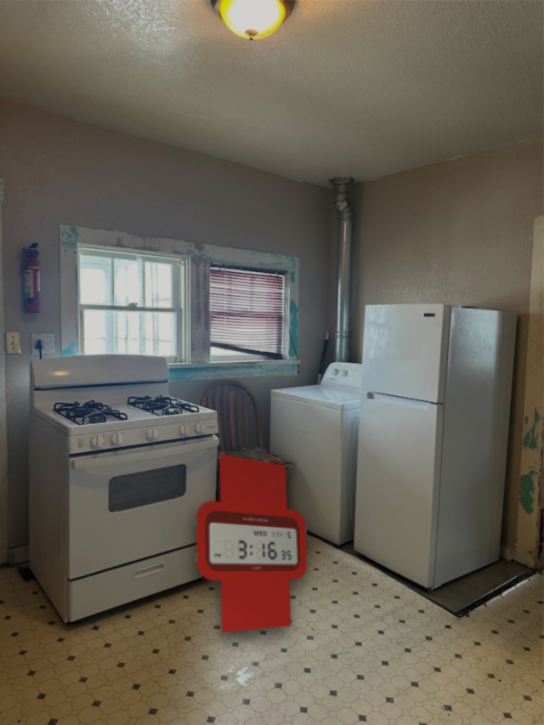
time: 3:16
